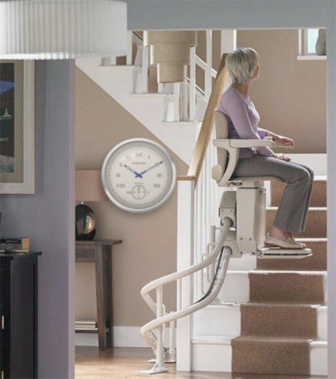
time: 10:10
